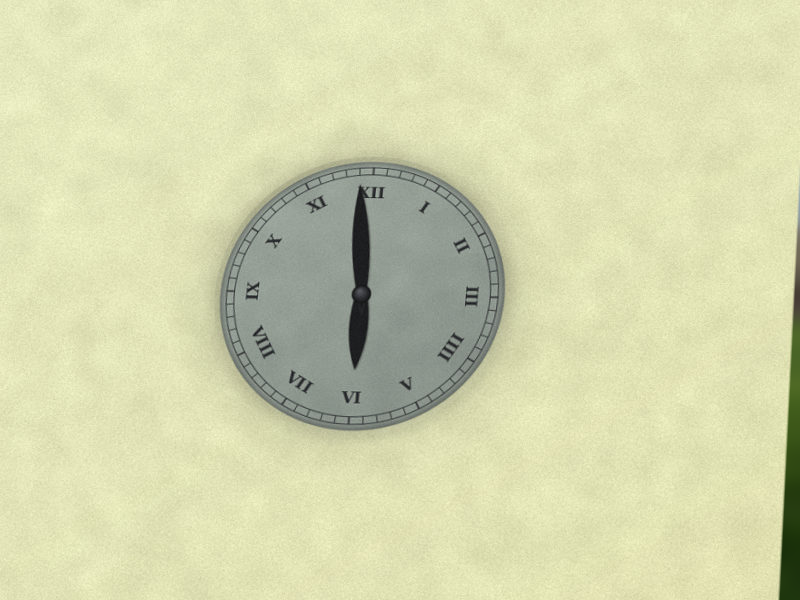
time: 5:59
